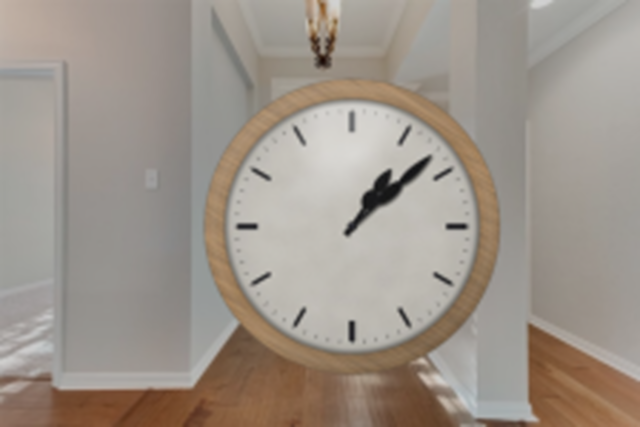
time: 1:08
